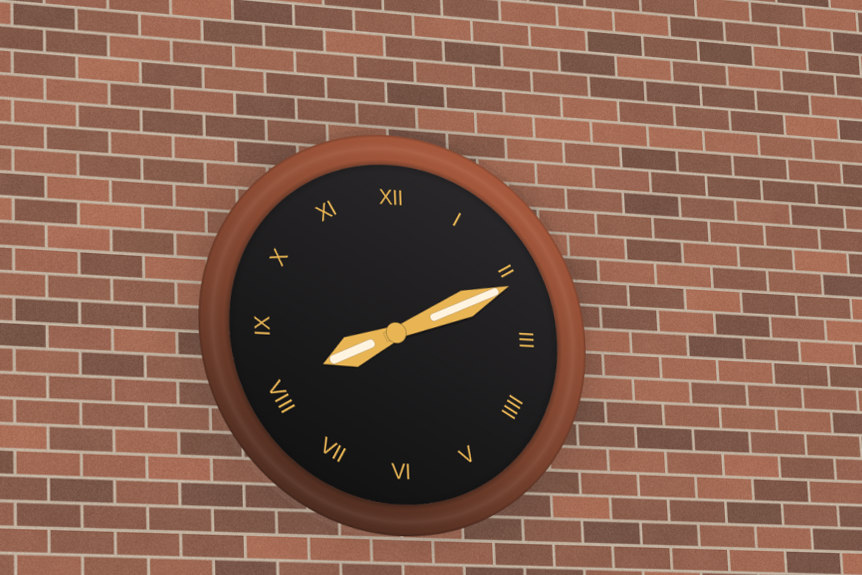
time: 8:11
